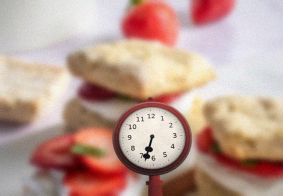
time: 6:33
